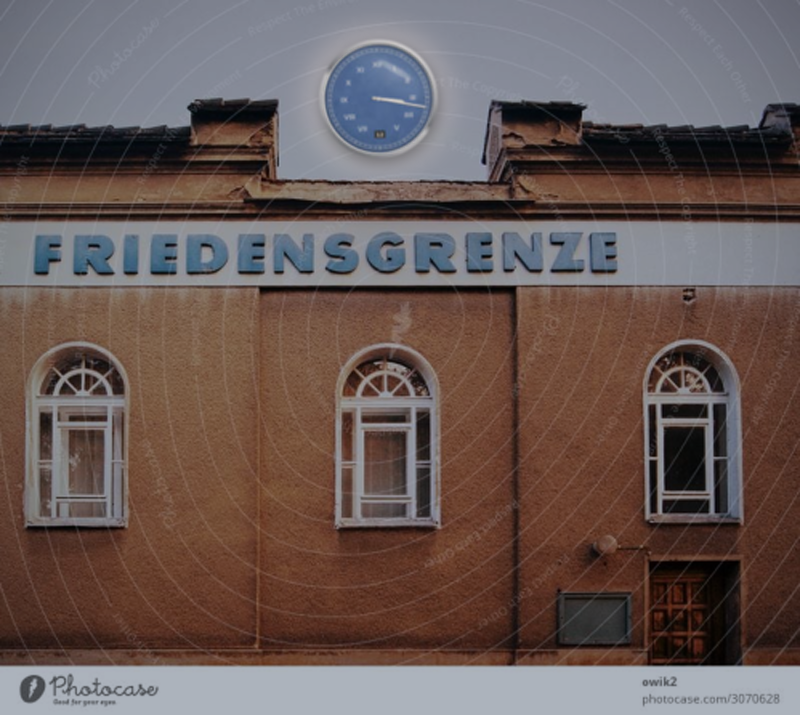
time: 3:17
